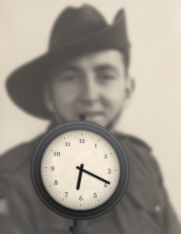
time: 6:19
